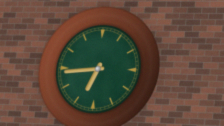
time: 6:44
